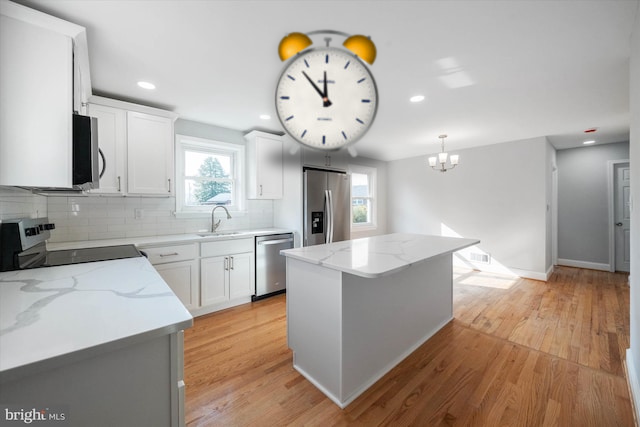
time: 11:53
